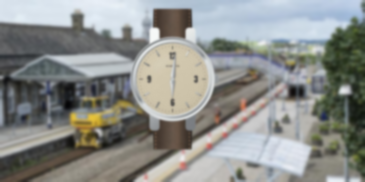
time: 6:01
